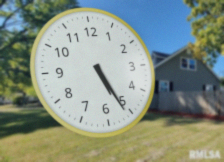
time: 5:26
